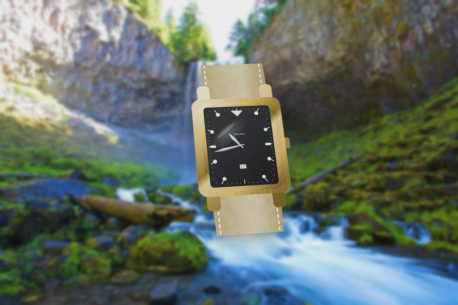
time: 10:43
